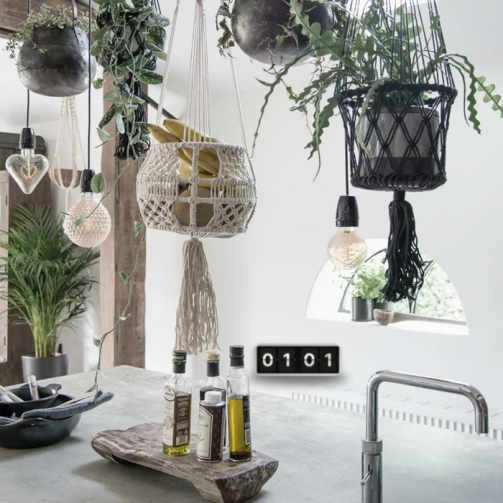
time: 1:01
